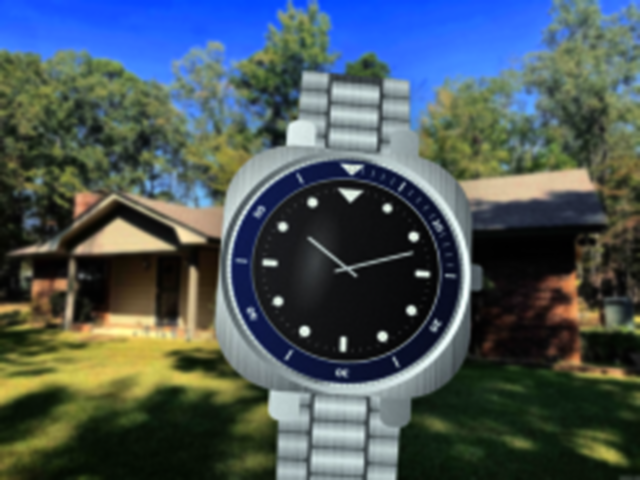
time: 10:12
